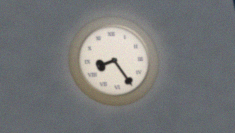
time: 8:25
